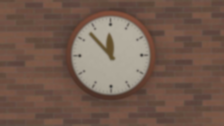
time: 11:53
